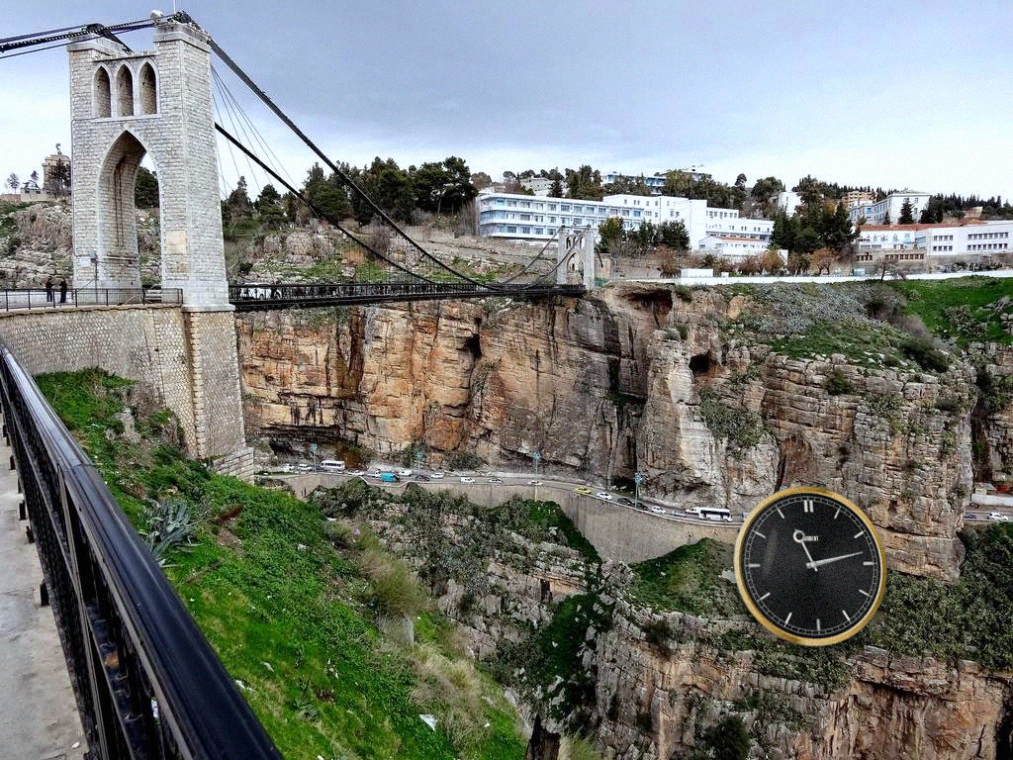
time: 11:13
